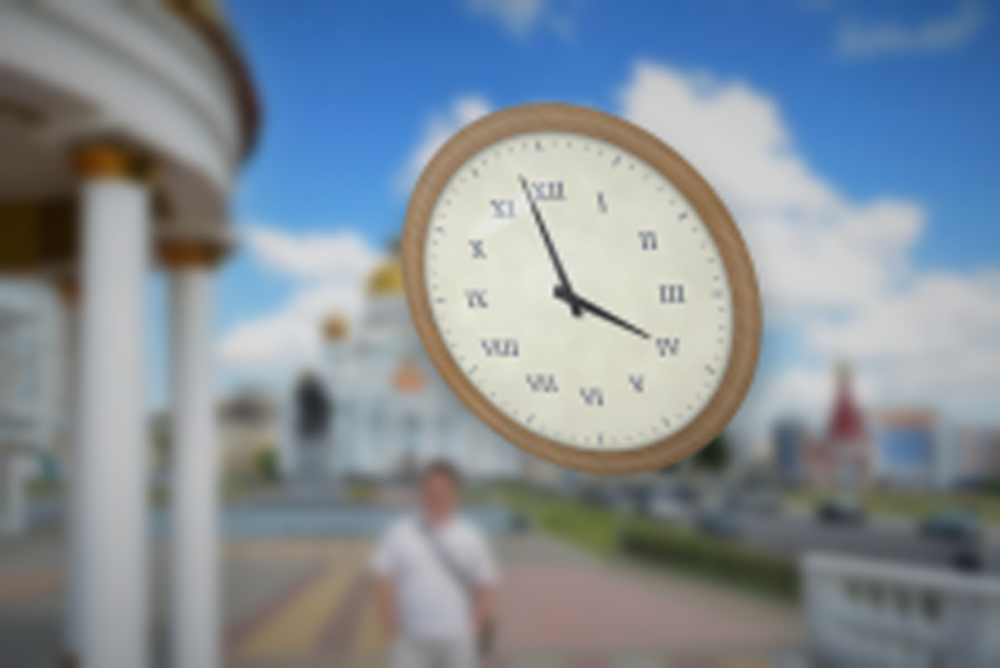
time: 3:58
